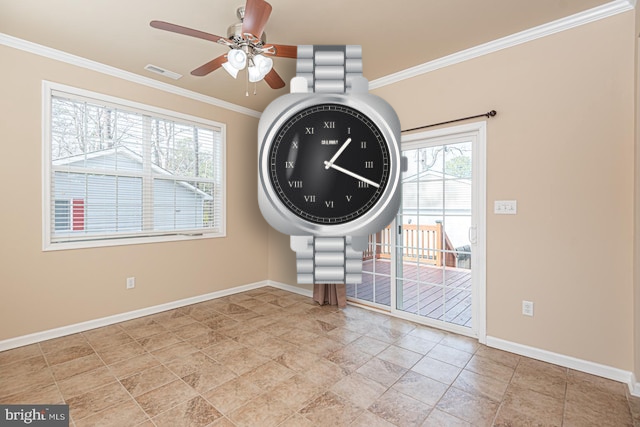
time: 1:19
